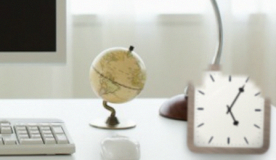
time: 5:05
